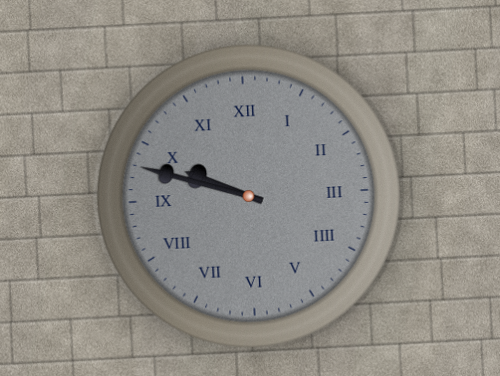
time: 9:48
